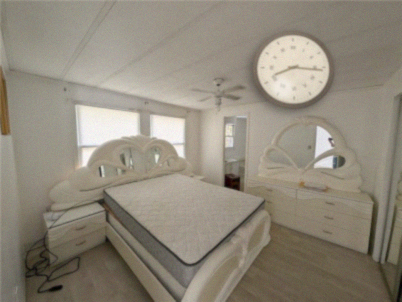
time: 8:16
